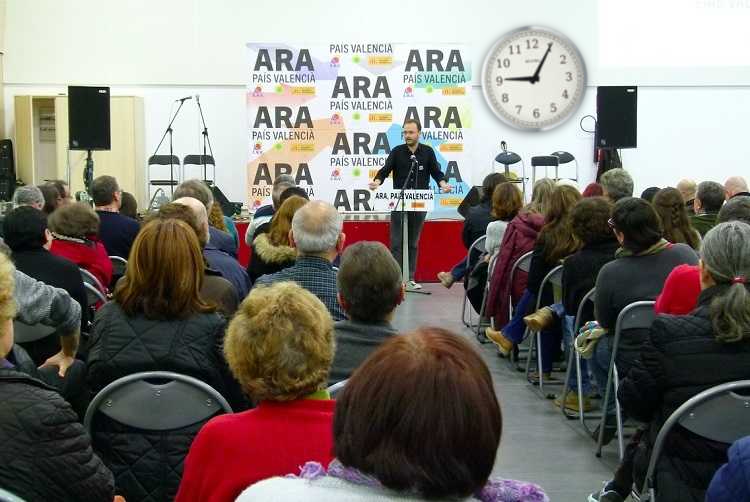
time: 9:05
